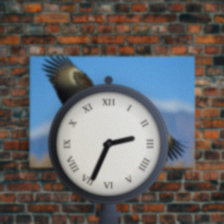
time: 2:34
